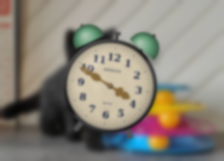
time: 3:49
